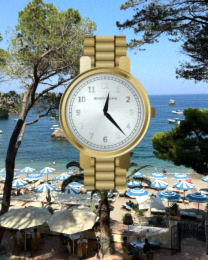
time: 12:23
